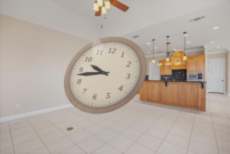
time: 9:43
